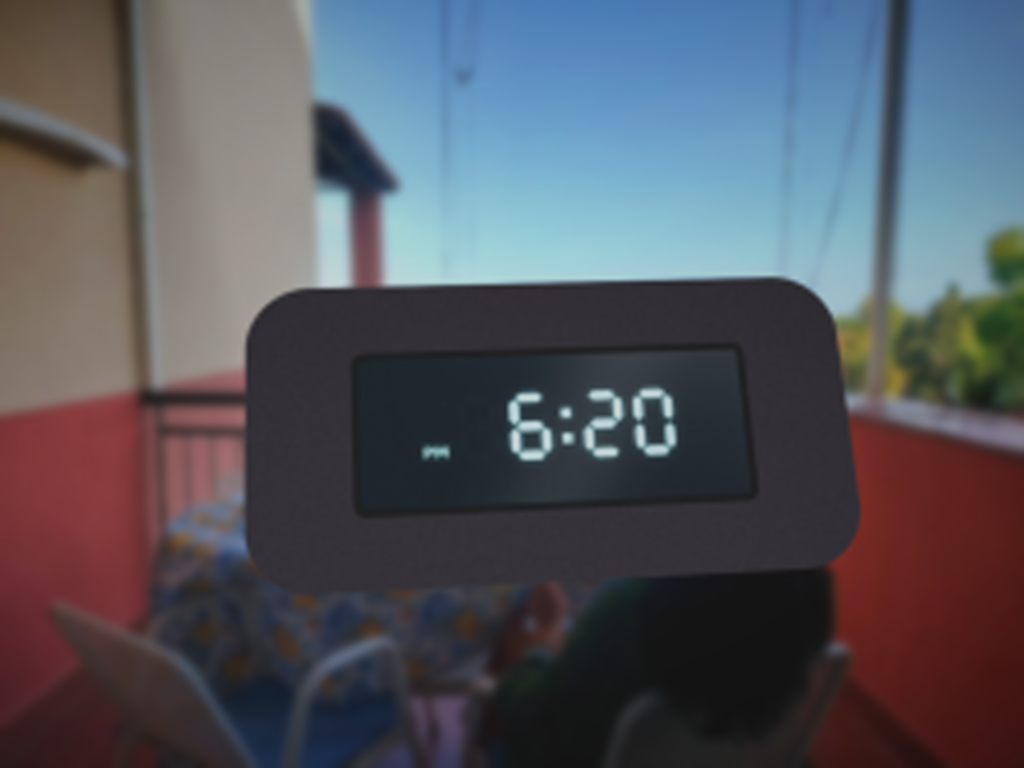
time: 6:20
